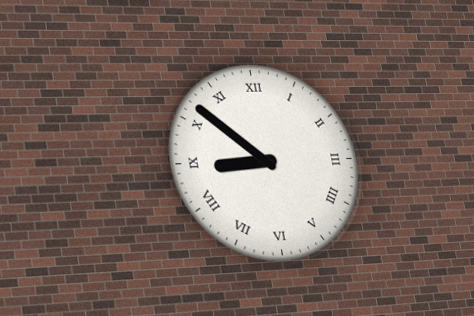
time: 8:52
